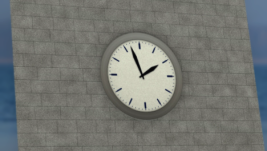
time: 1:57
